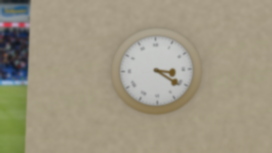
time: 3:21
